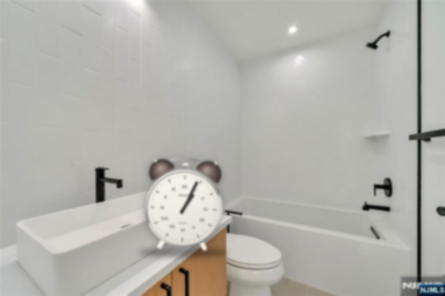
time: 1:04
